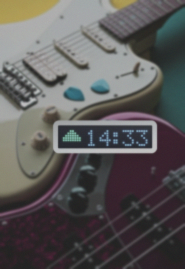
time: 14:33
